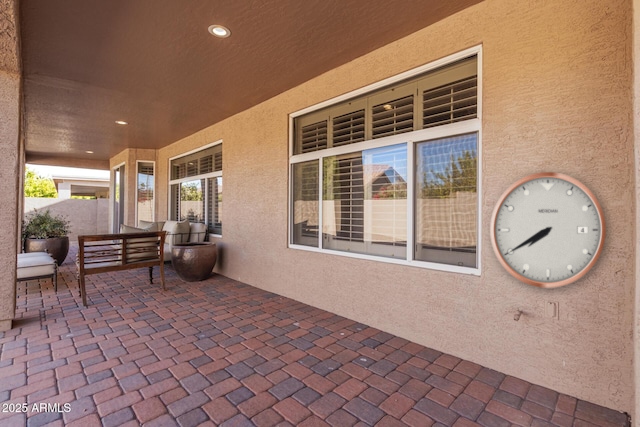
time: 7:40
